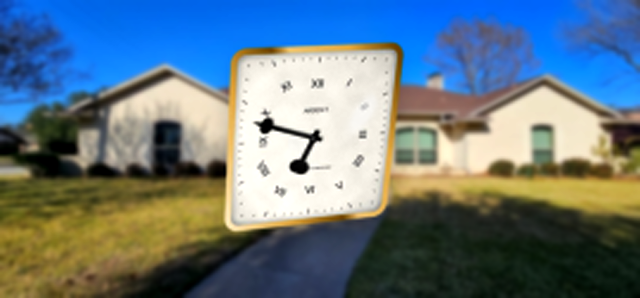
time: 6:48
